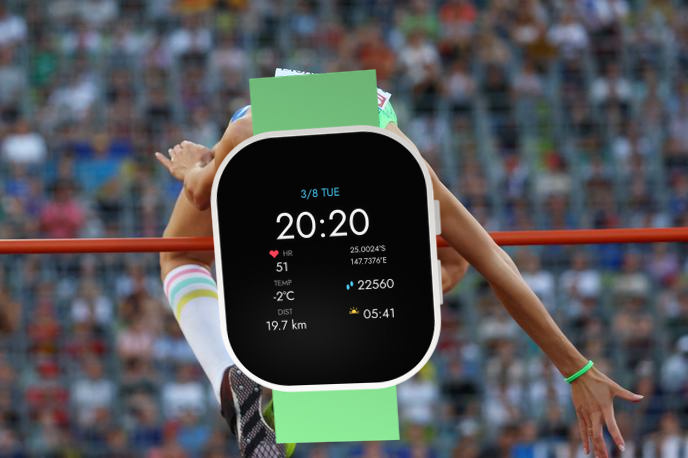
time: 20:20
